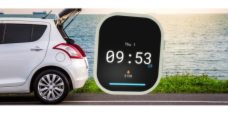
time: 9:53
